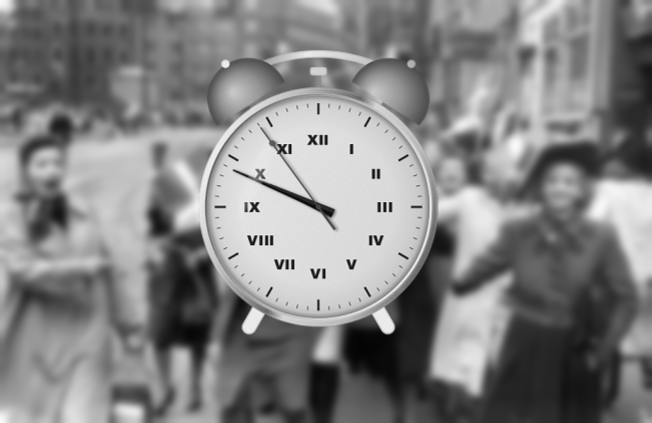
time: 9:48:54
